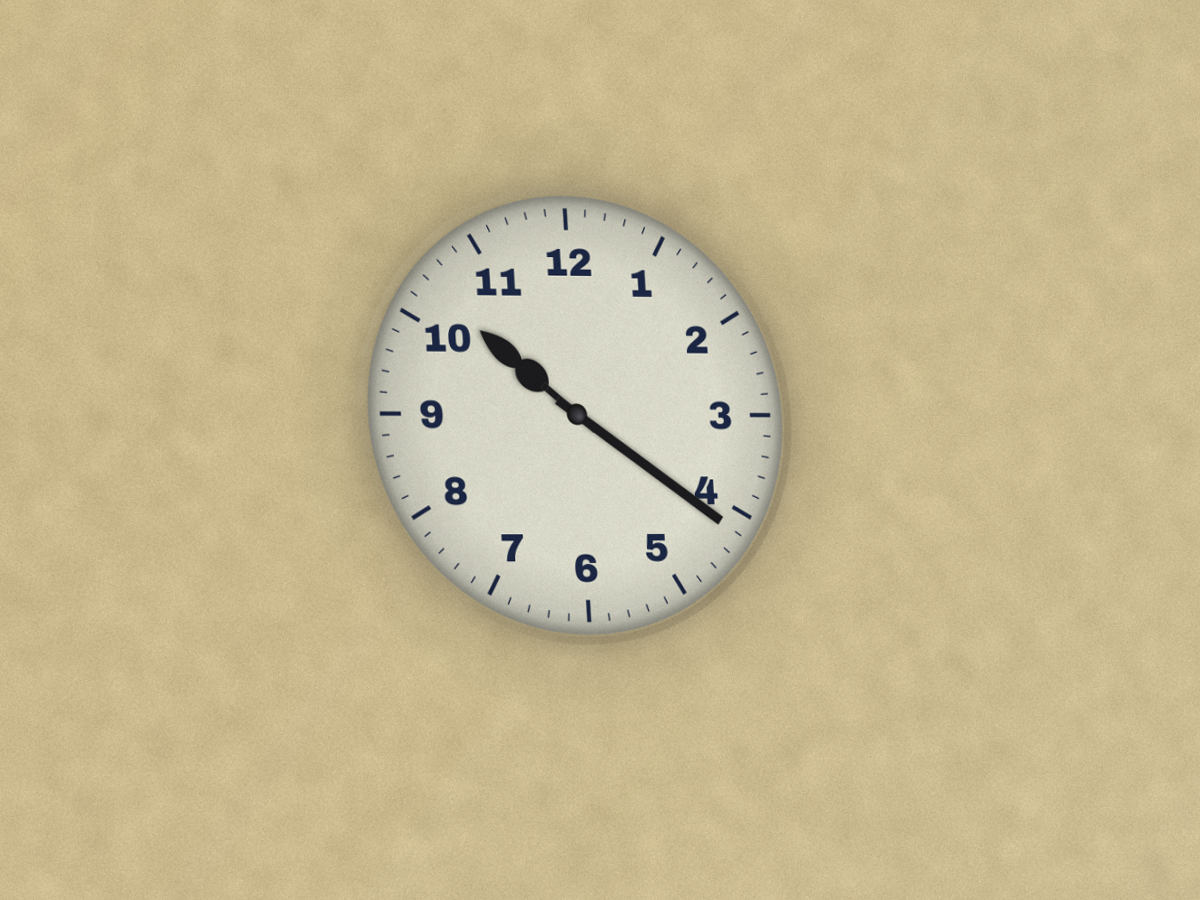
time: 10:21
